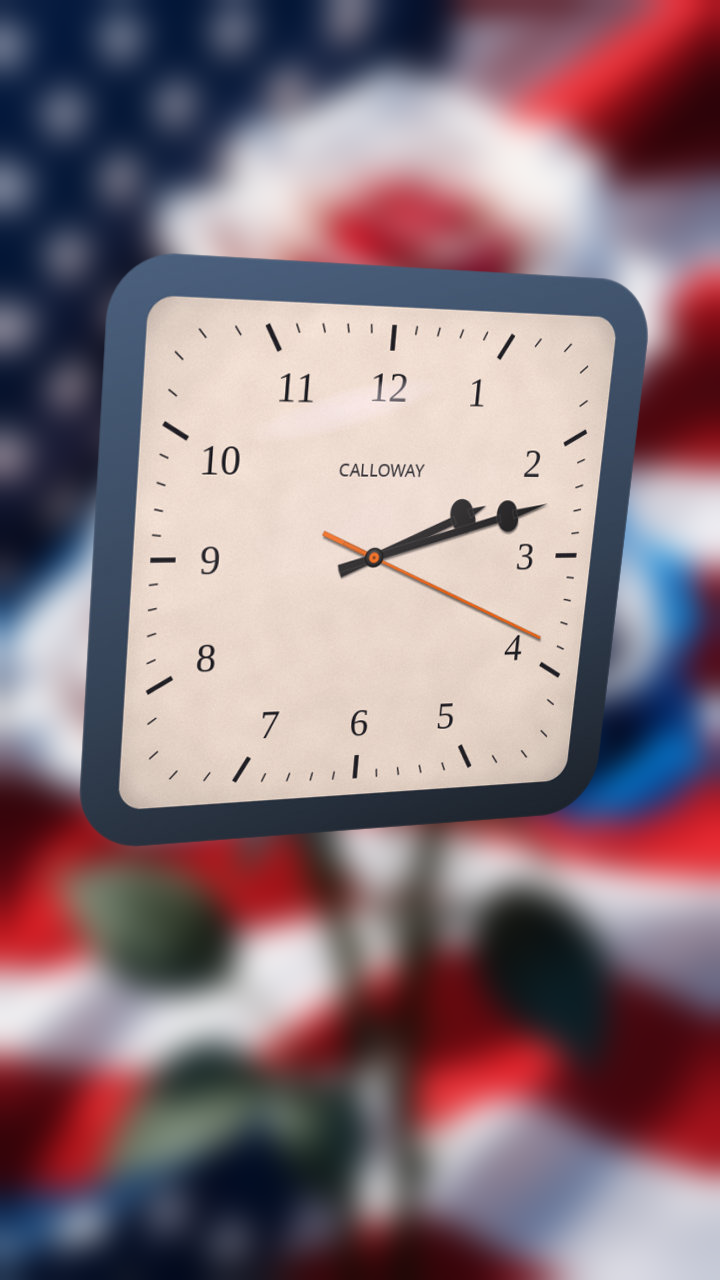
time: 2:12:19
